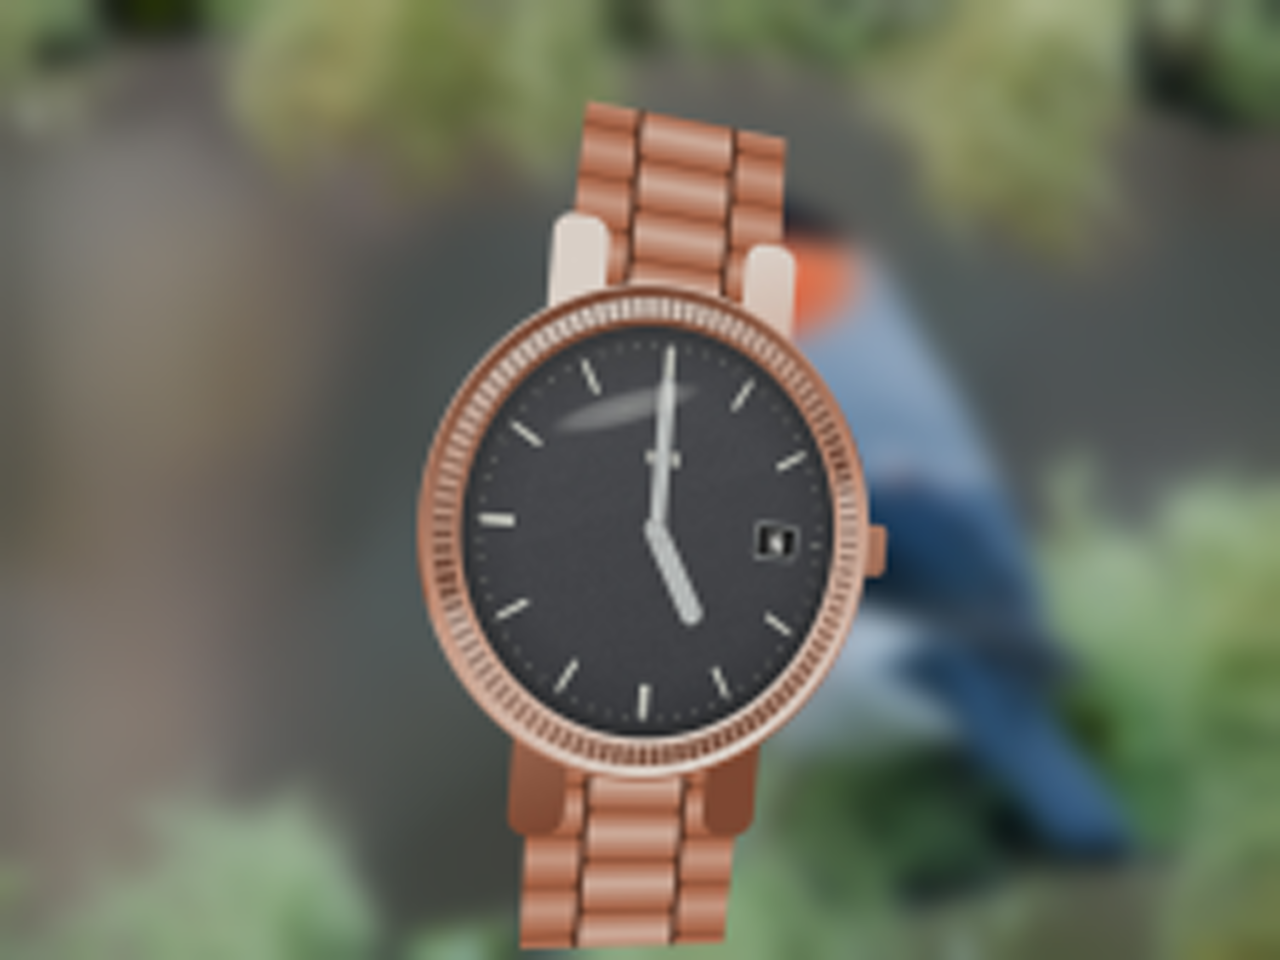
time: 5:00
